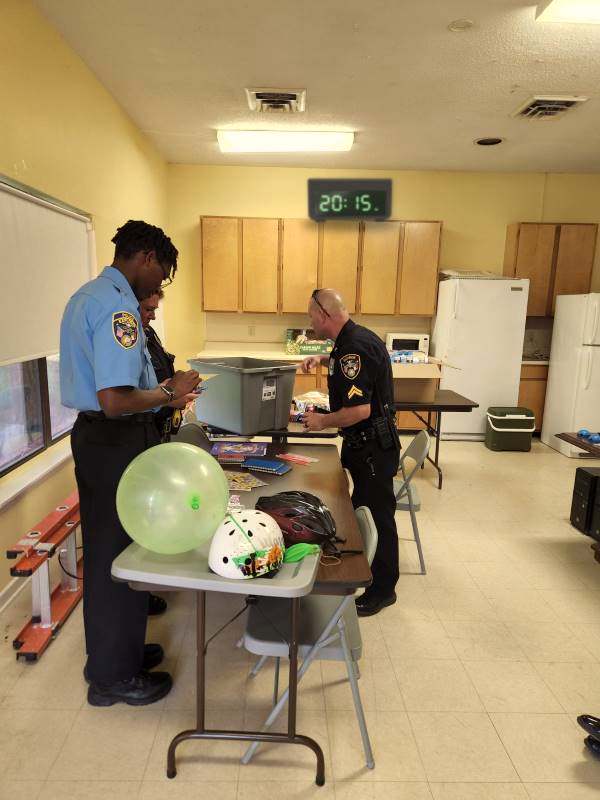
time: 20:15
